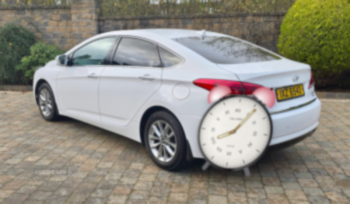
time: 8:06
